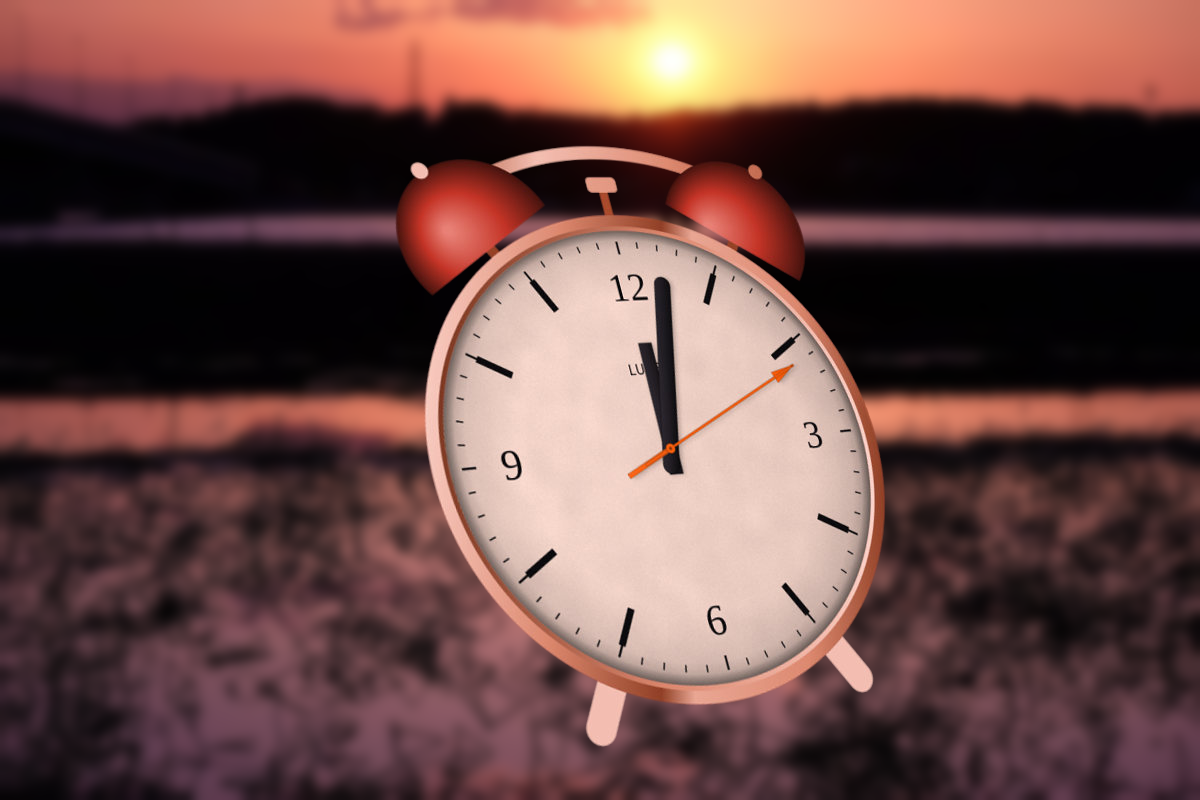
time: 12:02:11
